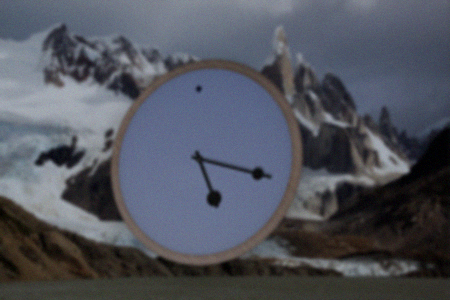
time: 5:18
